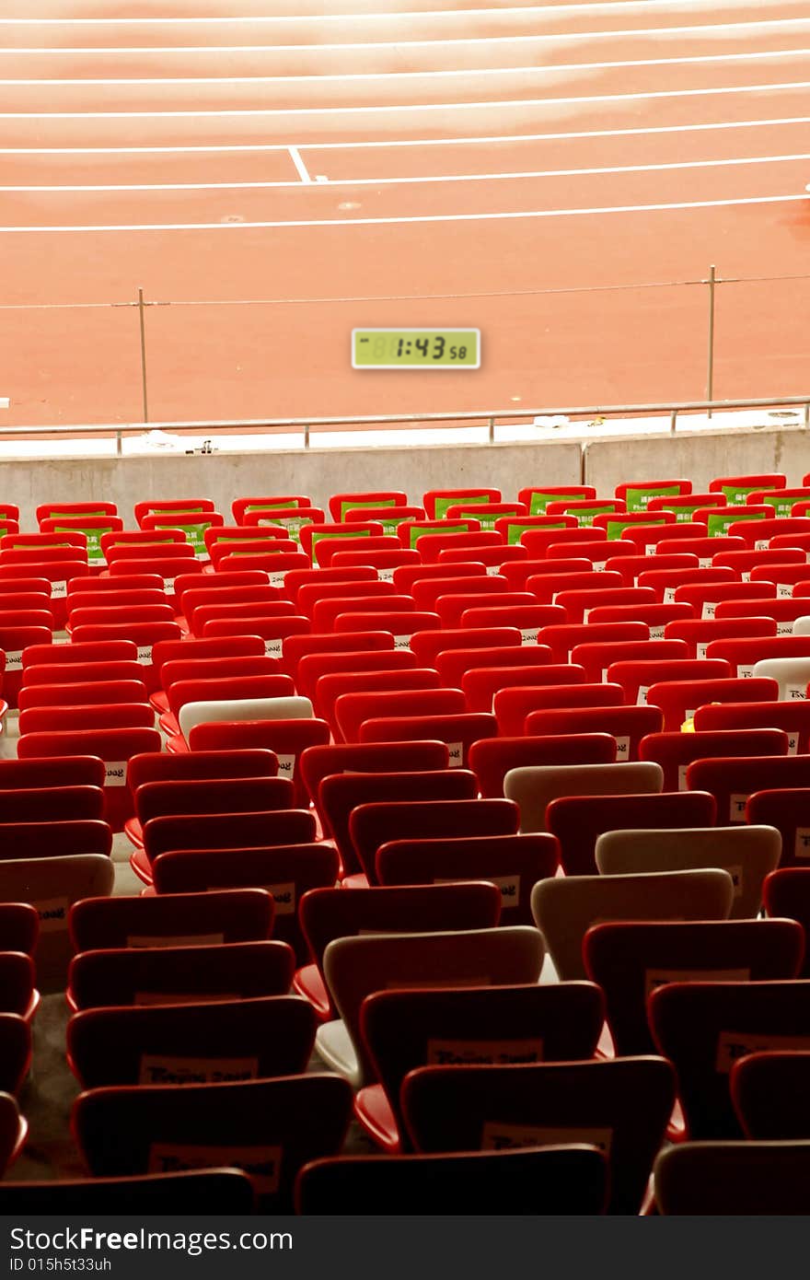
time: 1:43:58
